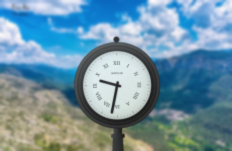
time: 9:32
